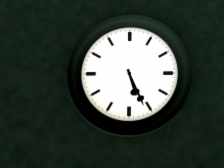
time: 5:26
